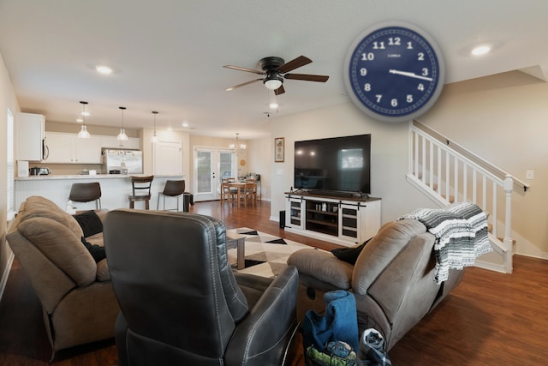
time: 3:17
